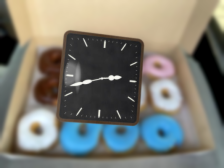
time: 2:42
